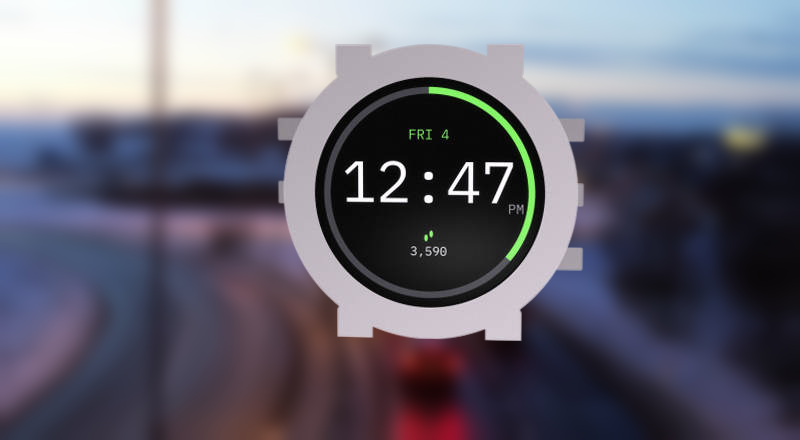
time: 12:47
